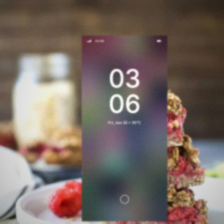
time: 3:06
